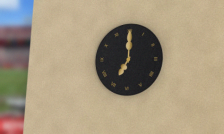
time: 7:00
